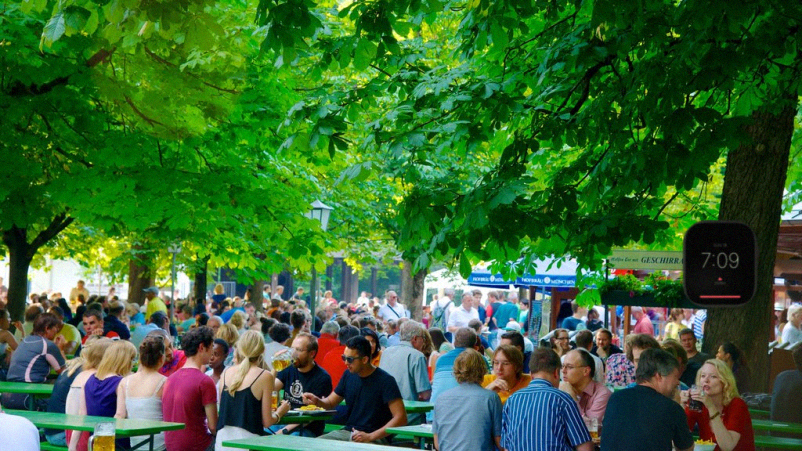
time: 7:09
